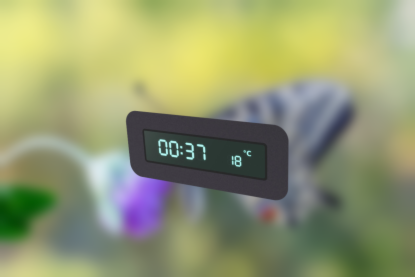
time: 0:37
